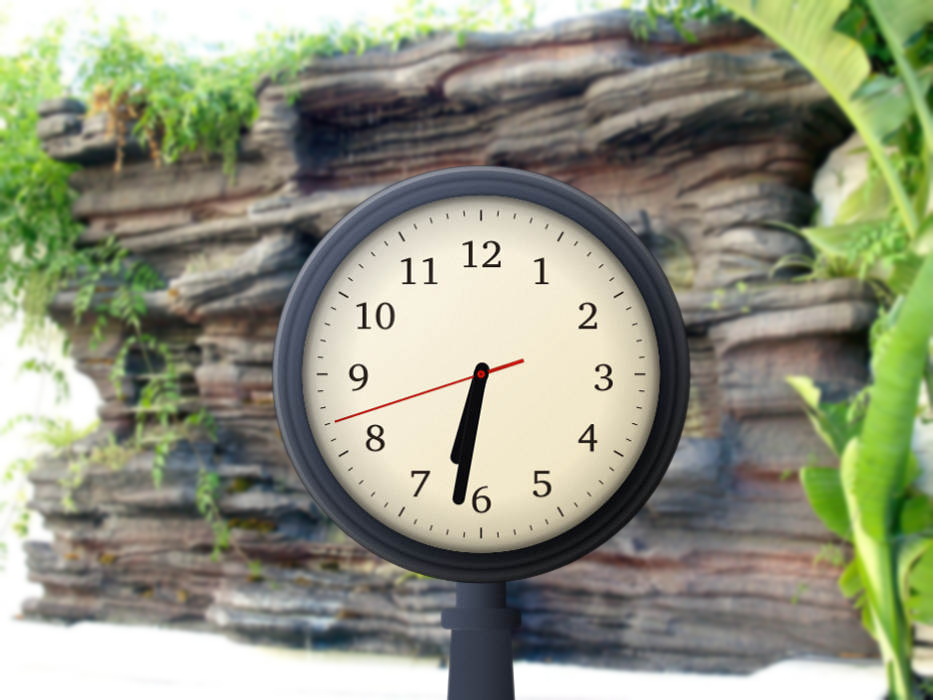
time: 6:31:42
